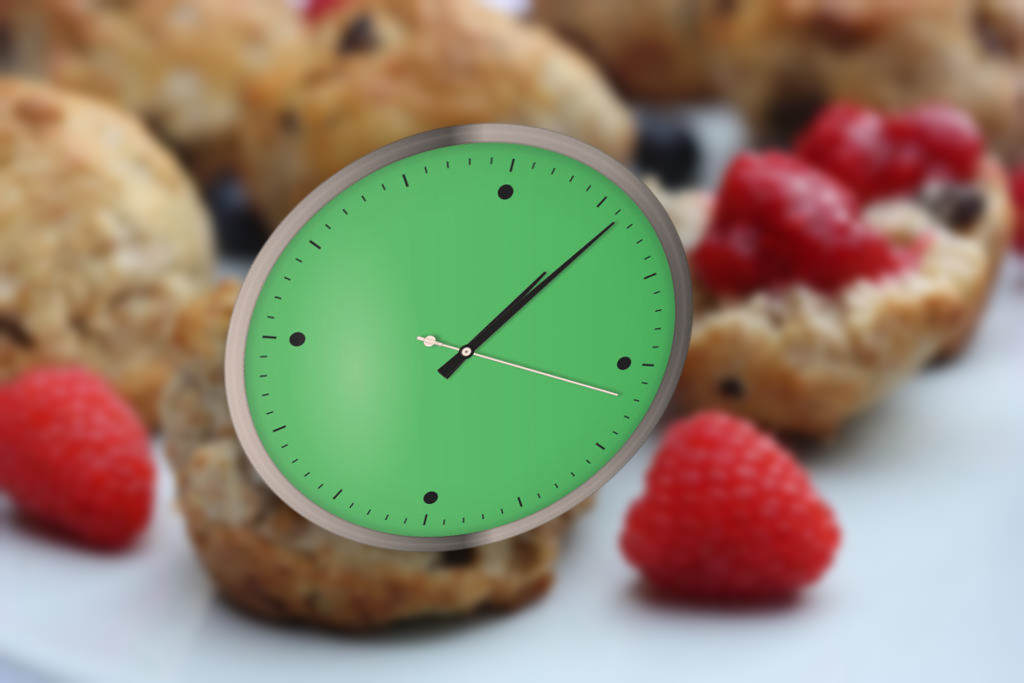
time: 1:06:17
